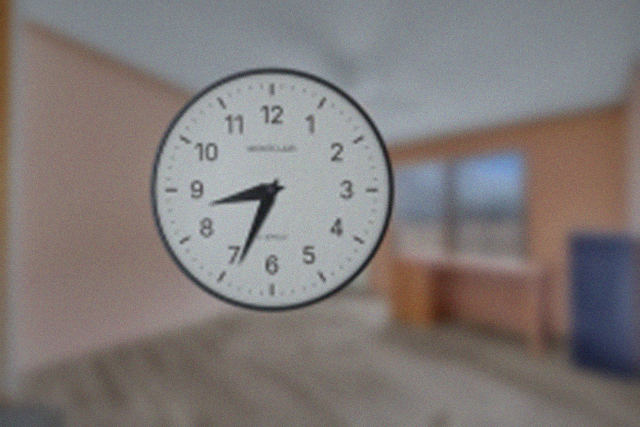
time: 8:34
